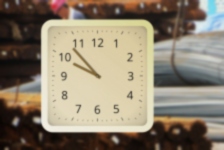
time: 9:53
